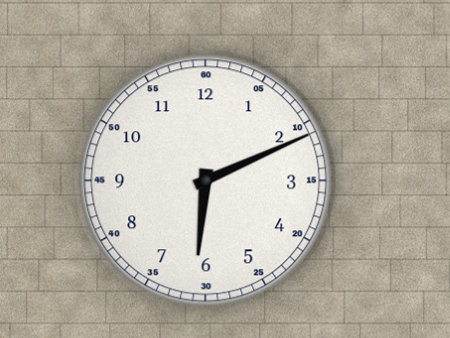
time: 6:11
